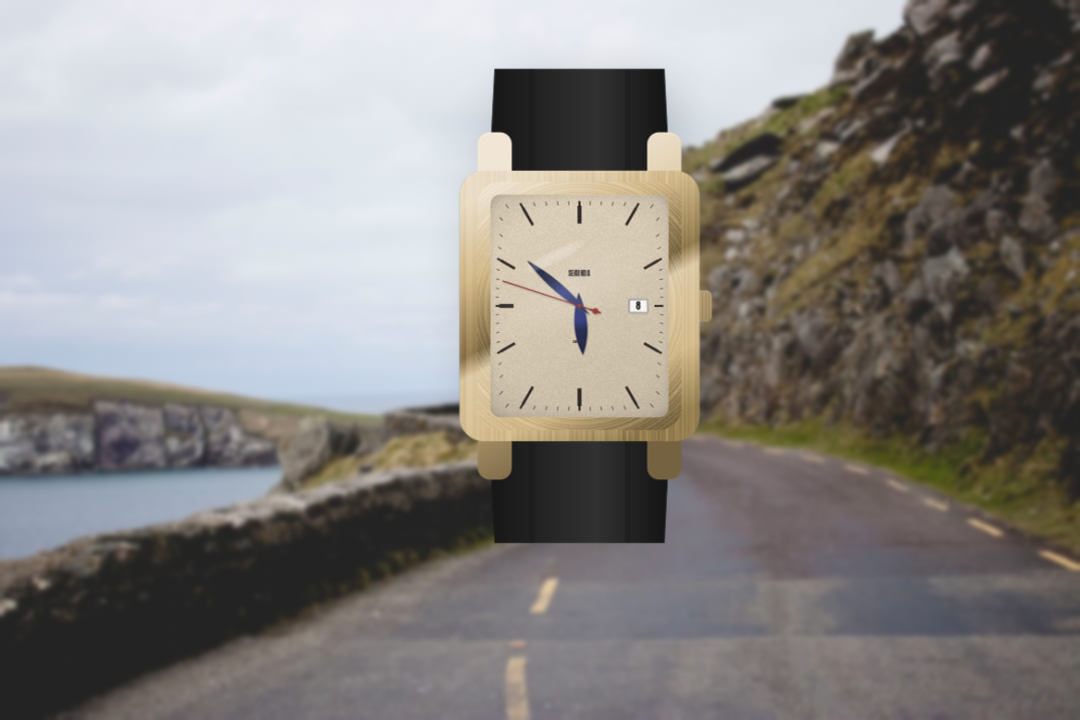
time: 5:51:48
